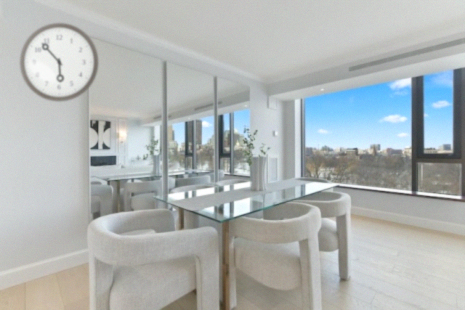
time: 5:53
